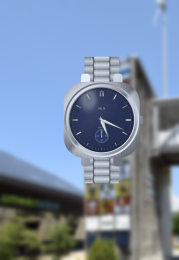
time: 5:19
